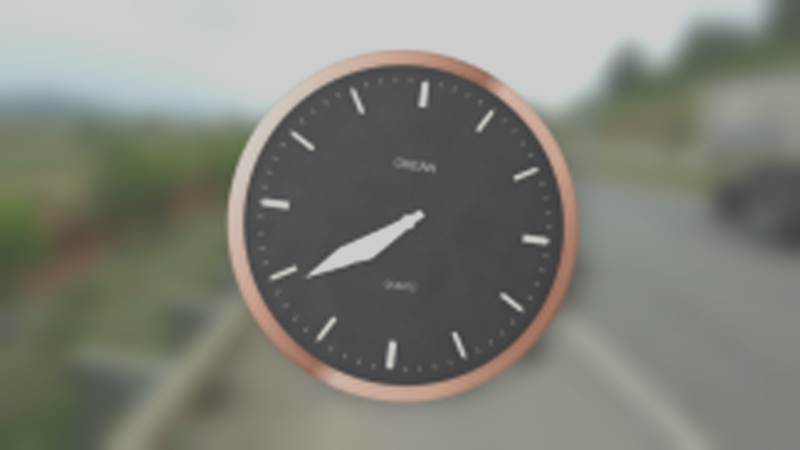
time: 7:39
